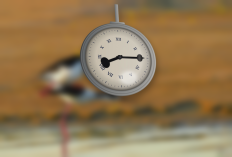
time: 8:15
